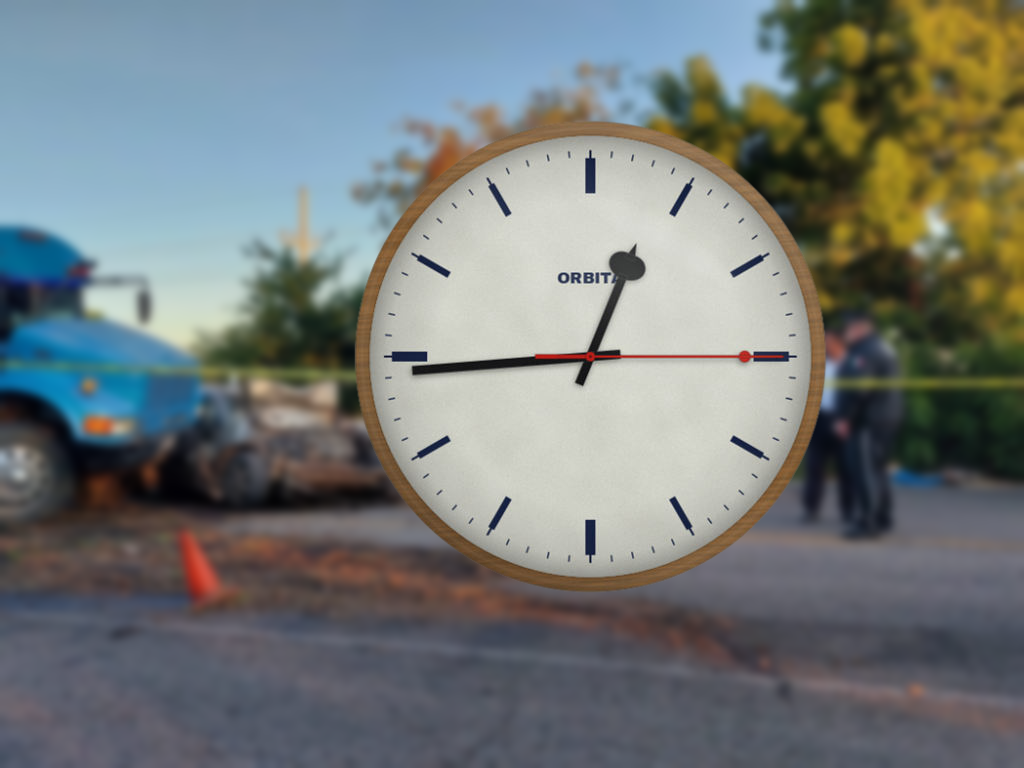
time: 12:44:15
